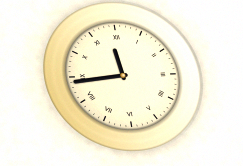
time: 11:44
